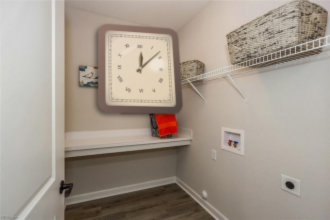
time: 12:08
